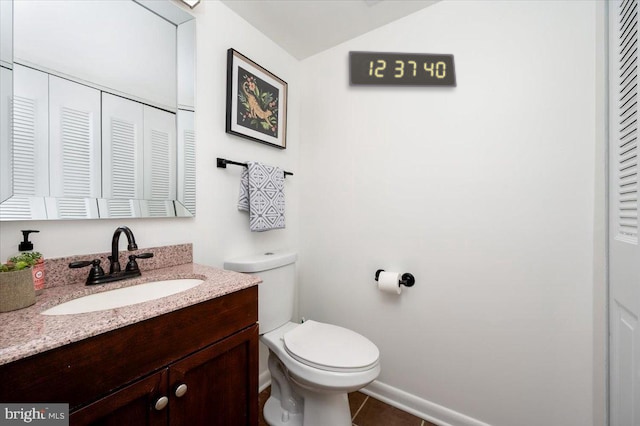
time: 12:37:40
